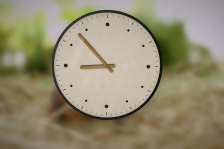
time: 8:53
